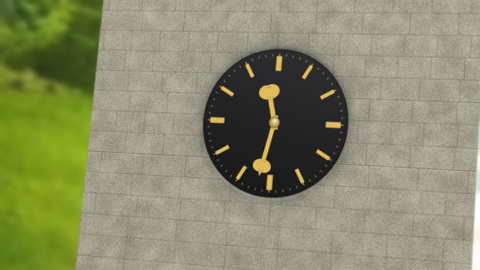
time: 11:32
